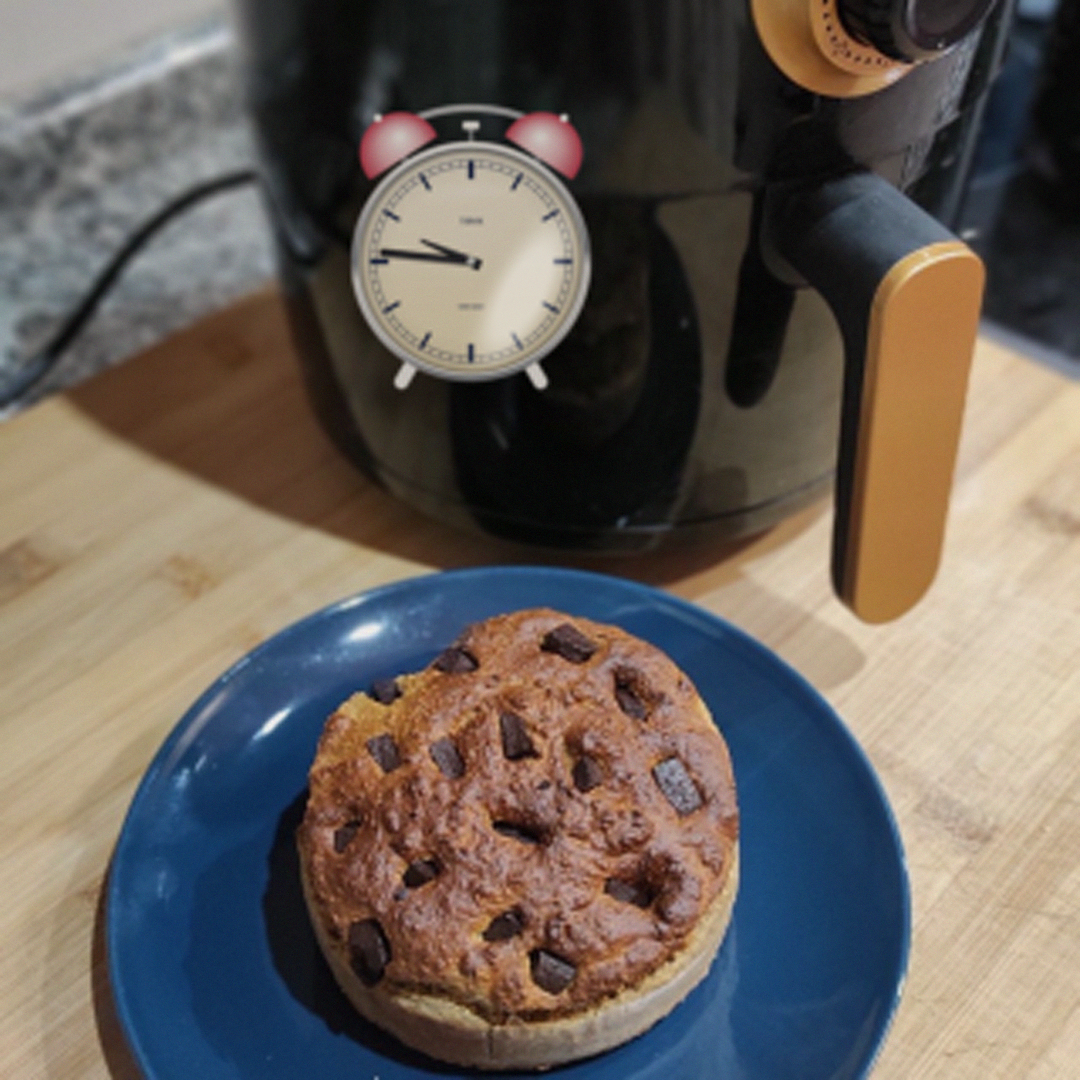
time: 9:46
